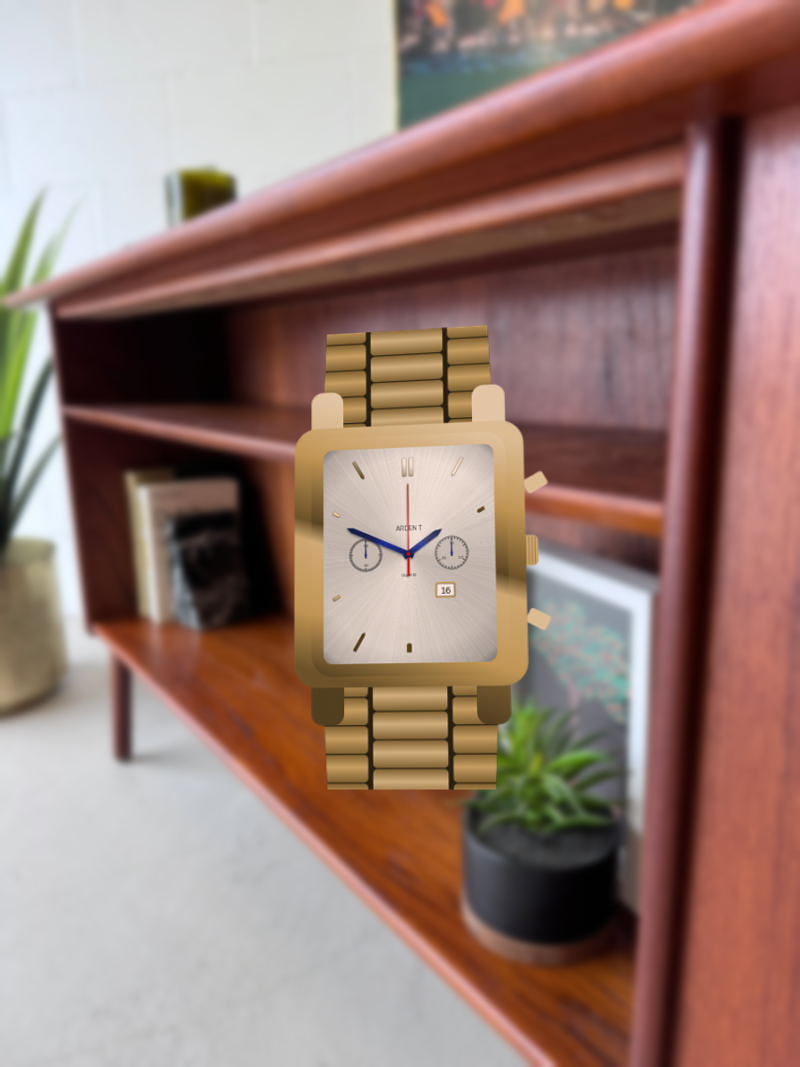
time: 1:49
